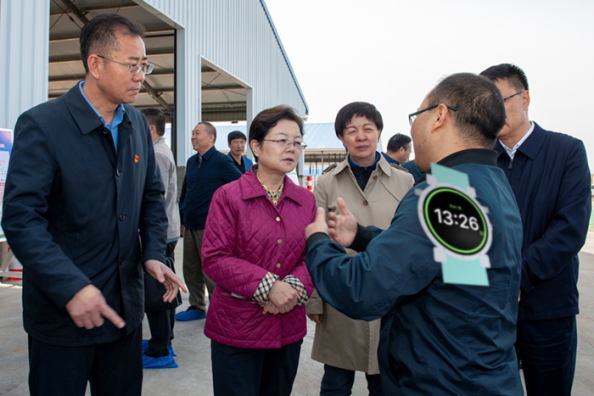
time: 13:26
